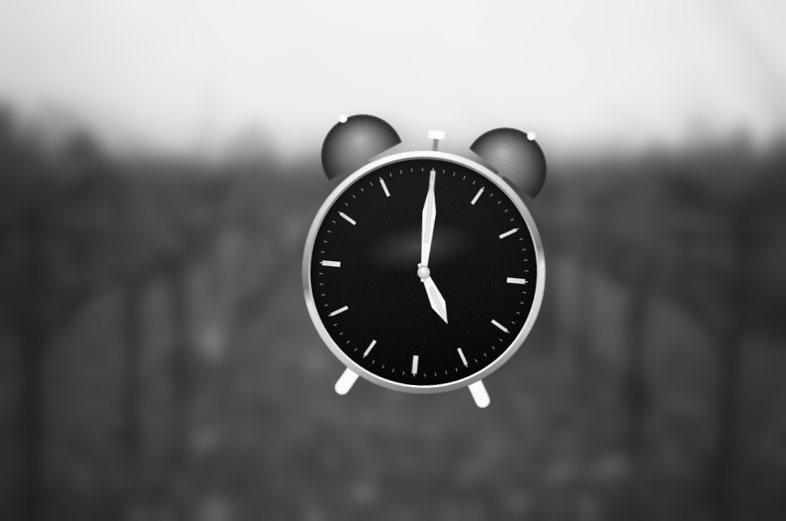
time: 5:00
